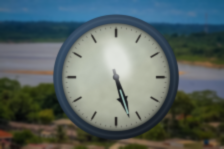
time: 5:27
